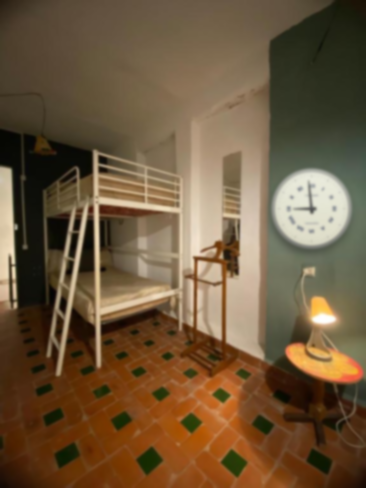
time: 8:59
